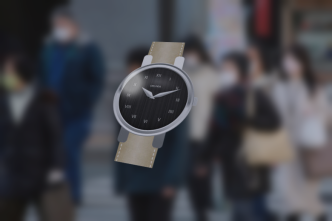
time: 10:11
